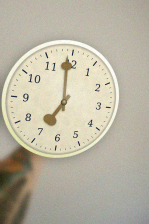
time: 6:59
